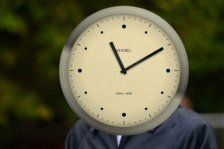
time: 11:10
